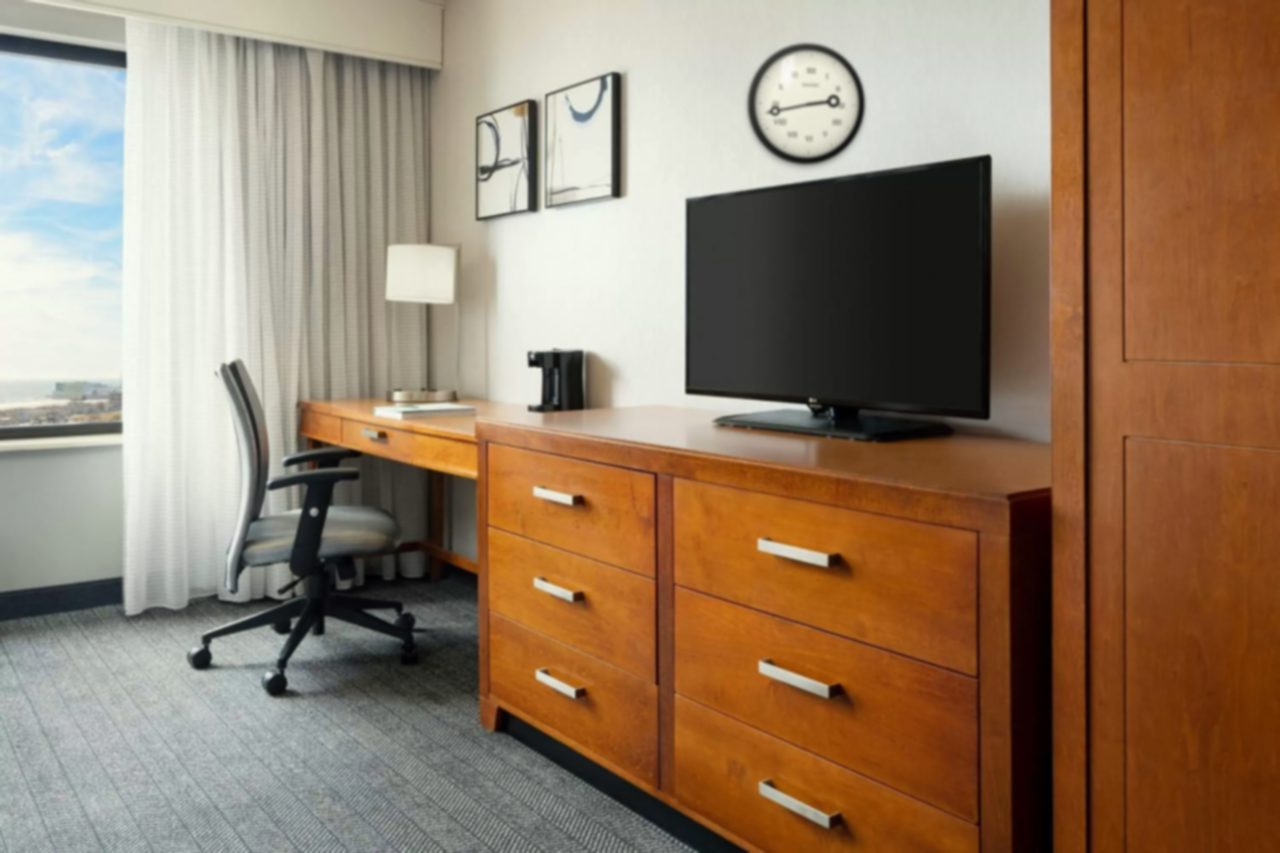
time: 2:43
